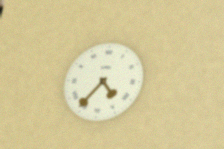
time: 4:36
